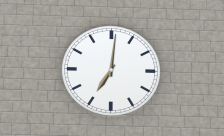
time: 7:01
